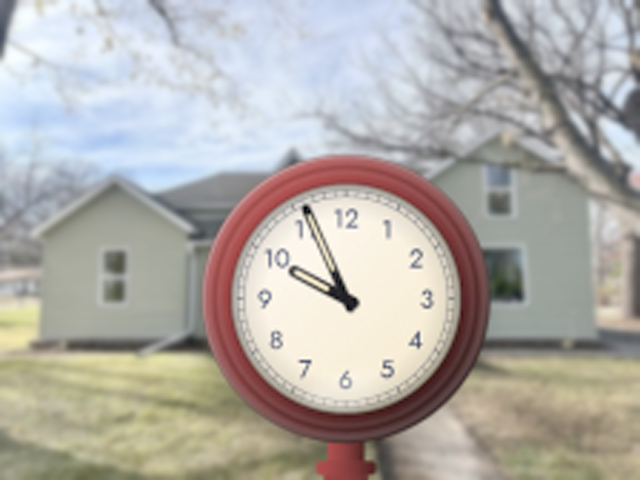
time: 9:56
